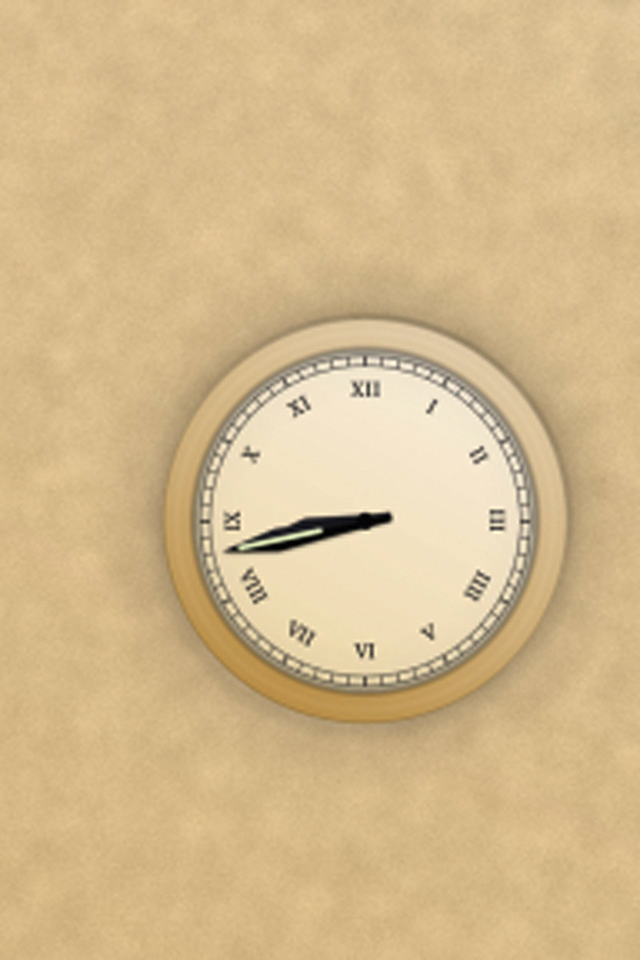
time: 8:43
